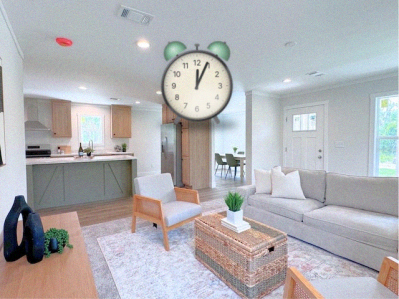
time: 12:04
